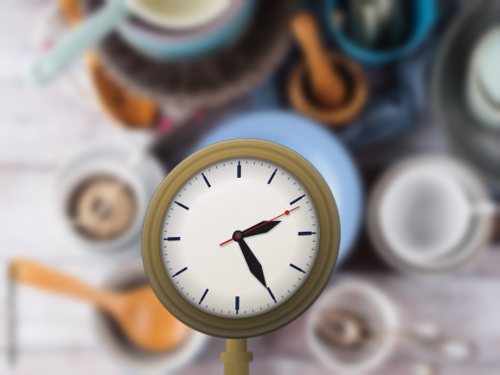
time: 2:25:11
